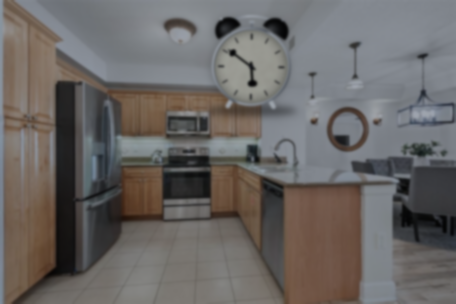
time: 5:51
